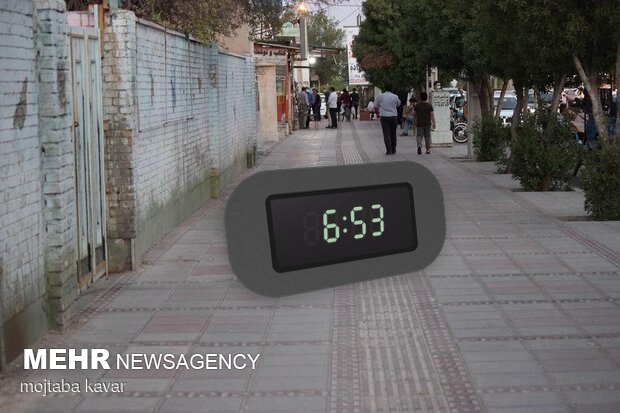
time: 6:53
